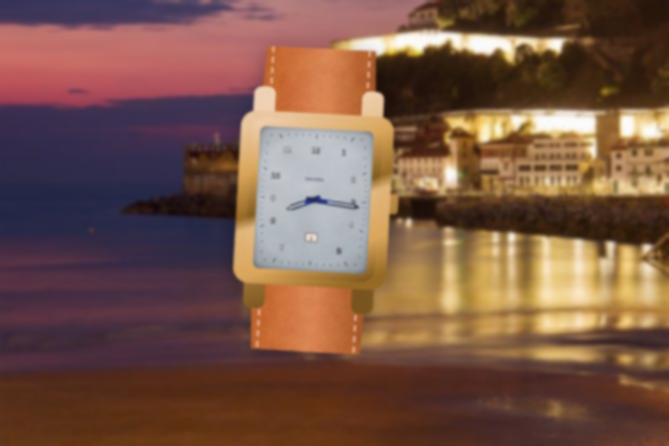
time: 8:16
